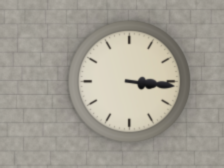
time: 3:16
